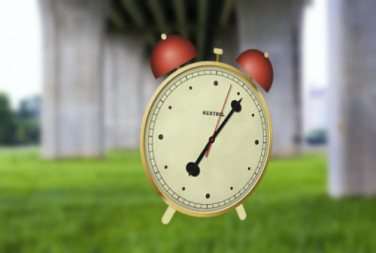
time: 7:06:03
